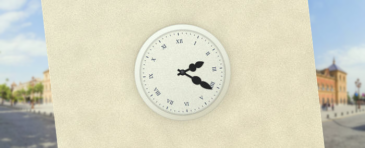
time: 2:21
